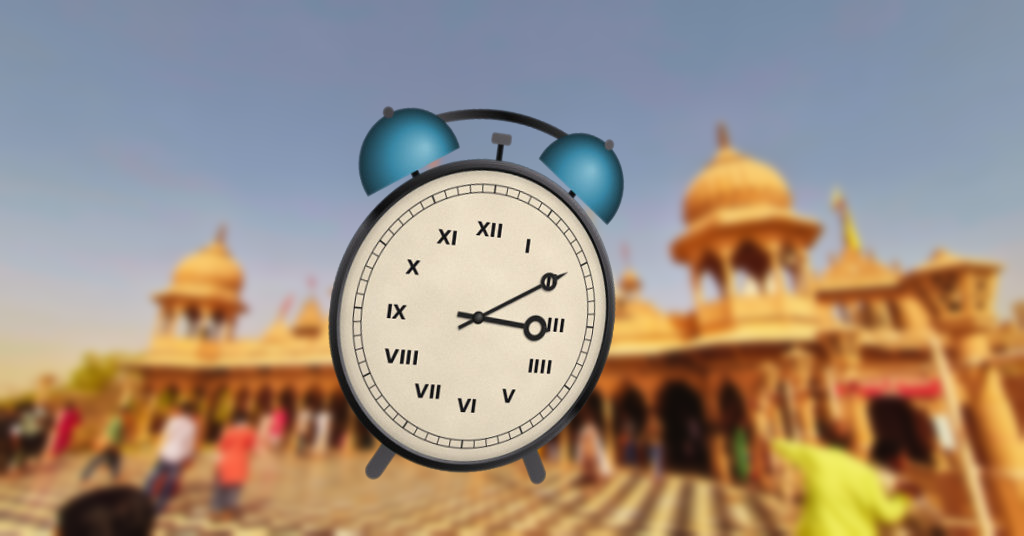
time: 3:10
